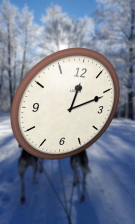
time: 12:11
